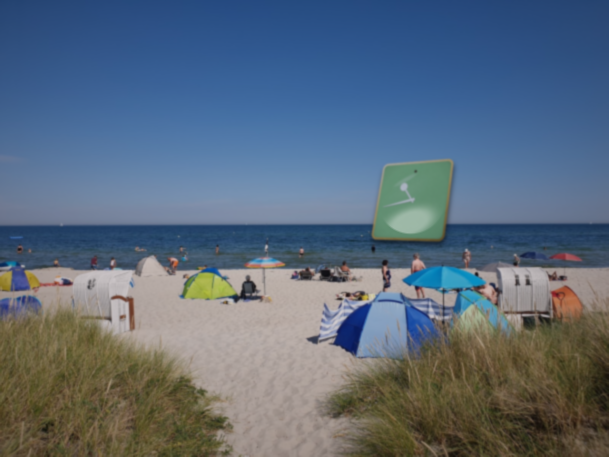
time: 10:43
